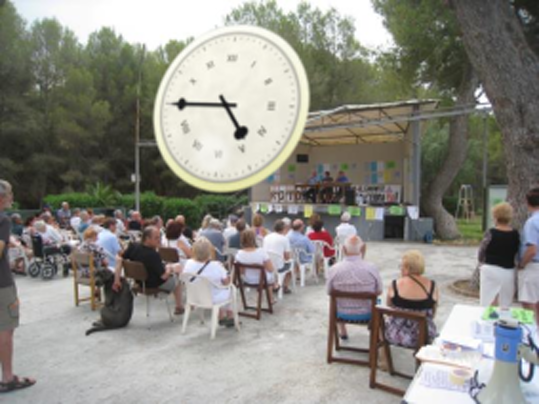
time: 4:45
